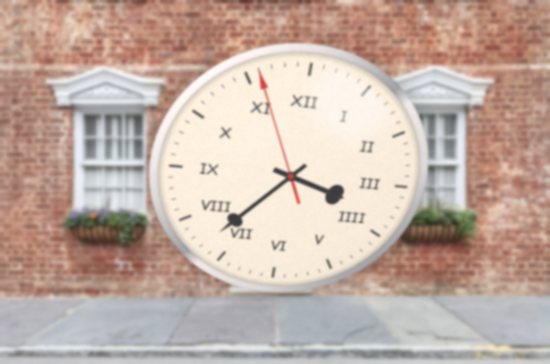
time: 3:36:56
